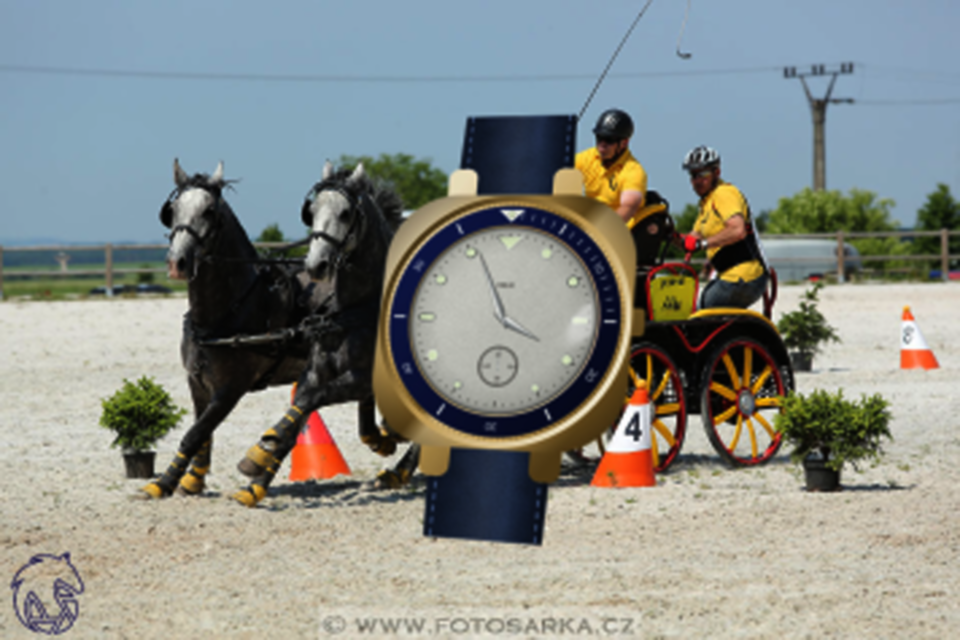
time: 3:56
